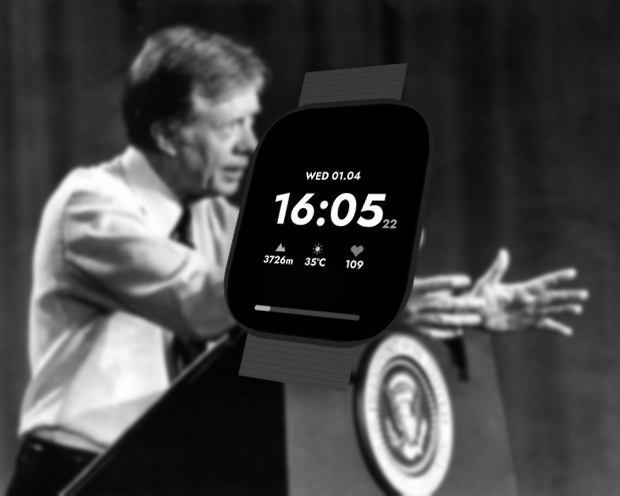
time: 16:05:22
